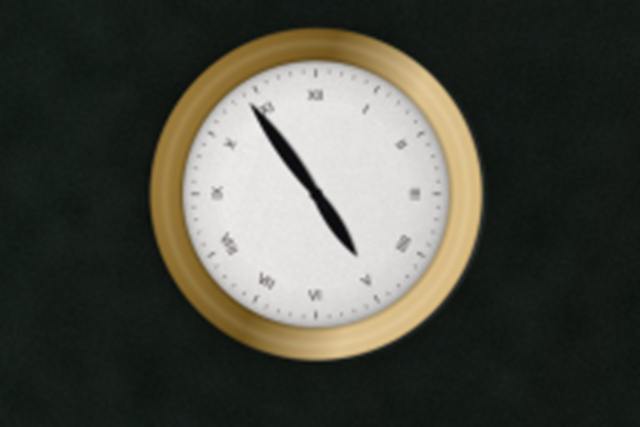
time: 4:54
